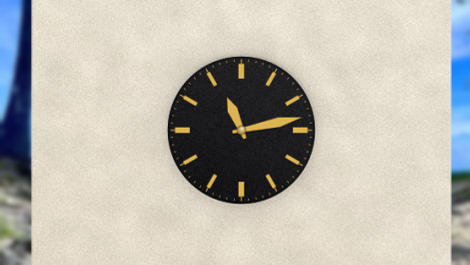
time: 11:13
